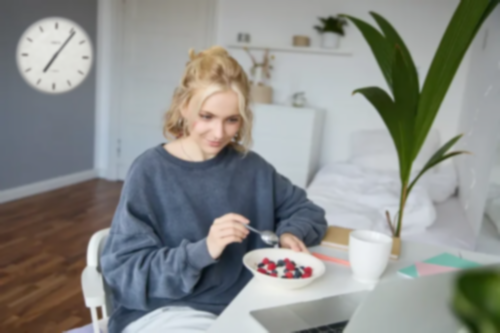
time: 7:06
